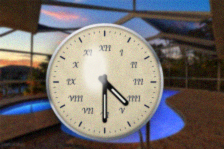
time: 4:30
